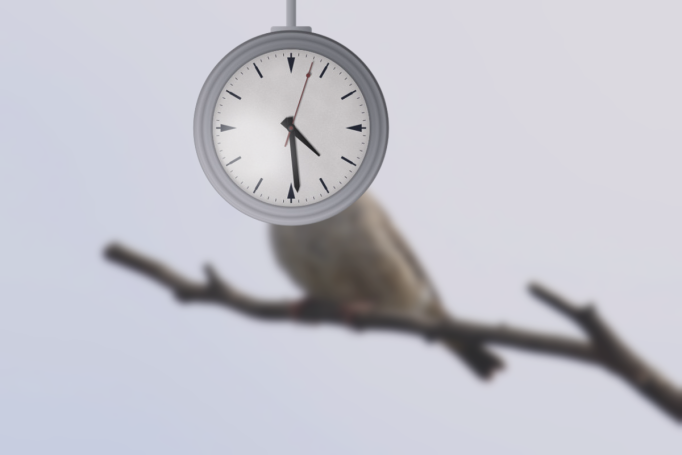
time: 4:29:03
